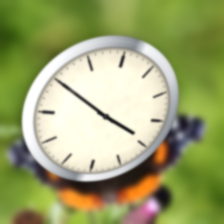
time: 3:50
